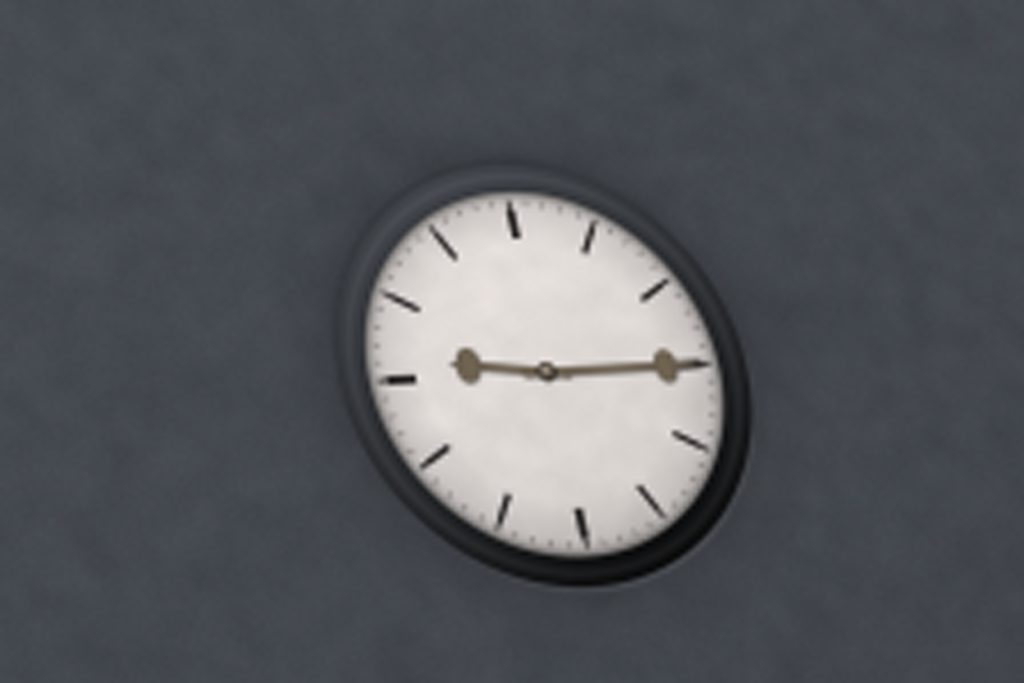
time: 9:15
